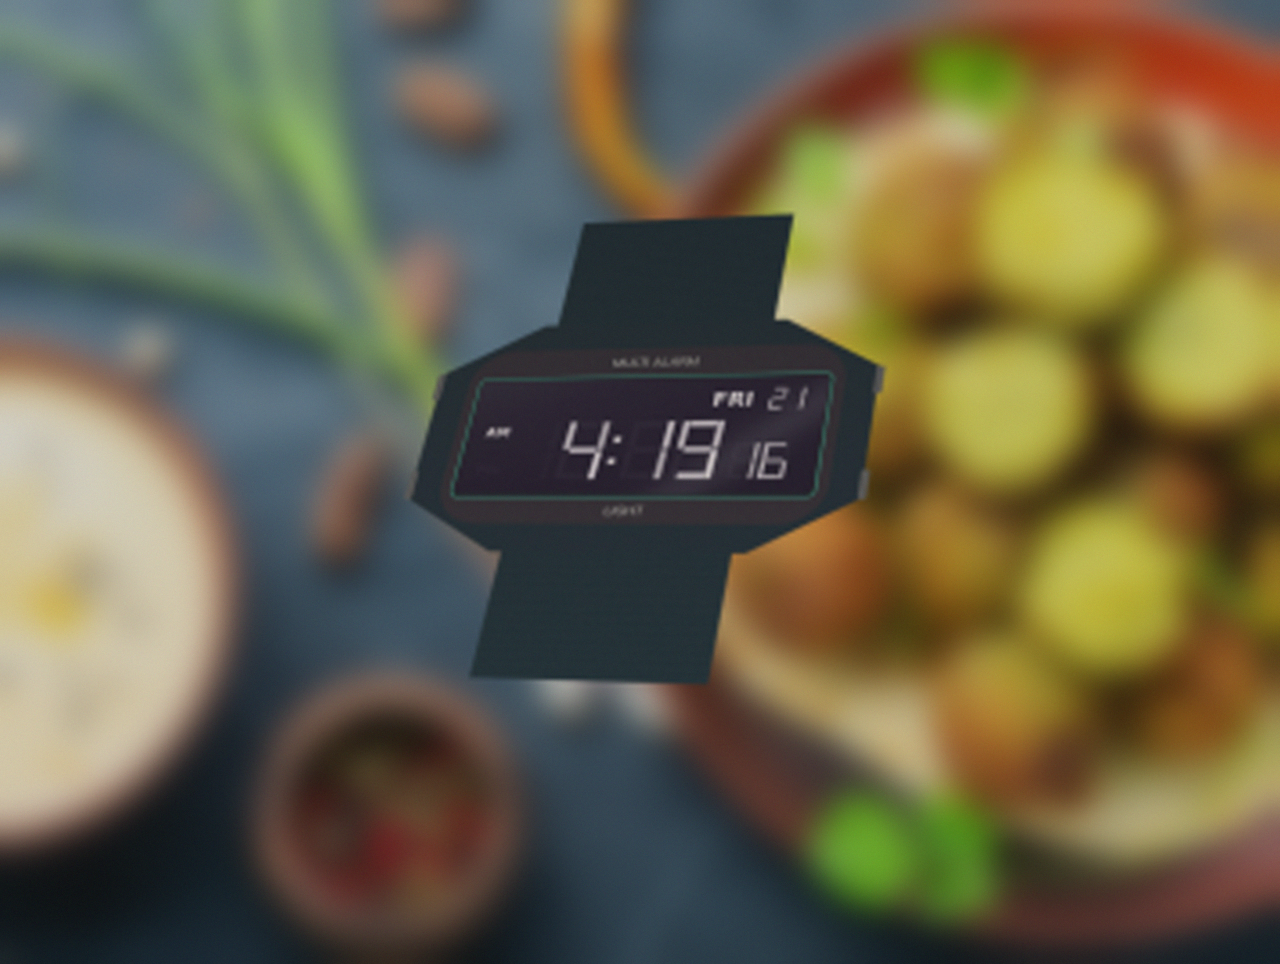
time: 4:19:16
